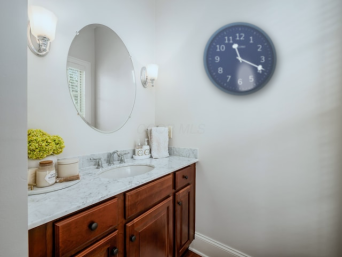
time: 11:19
